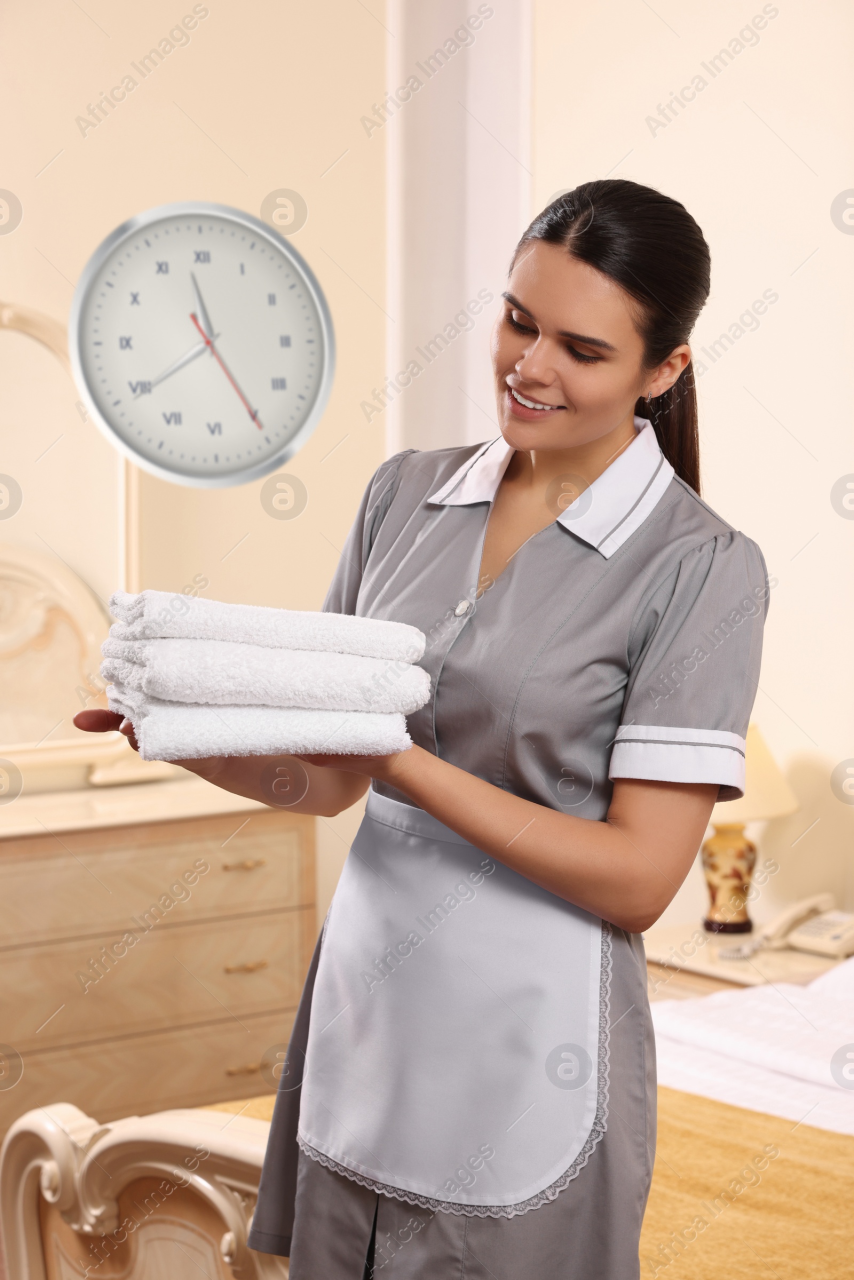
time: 11:39:25
